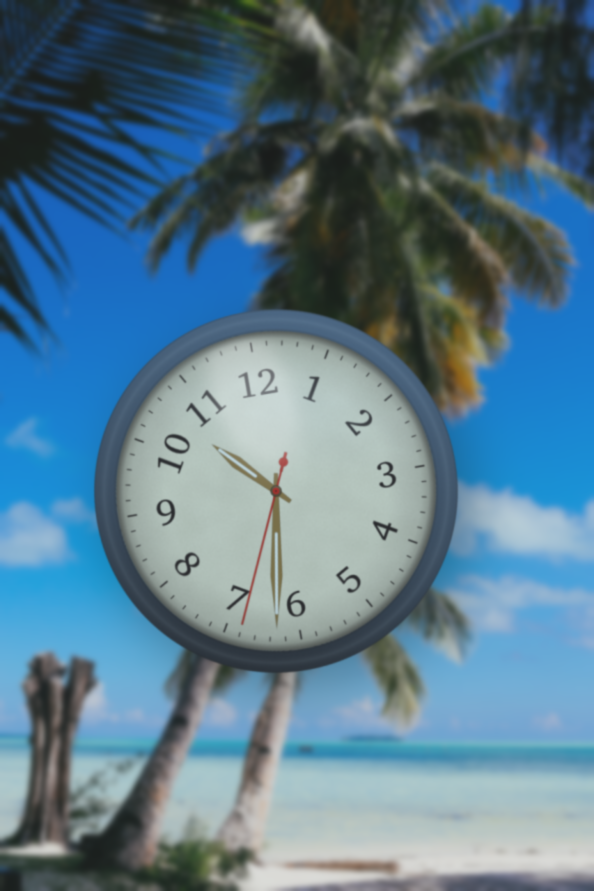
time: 10:31:34
